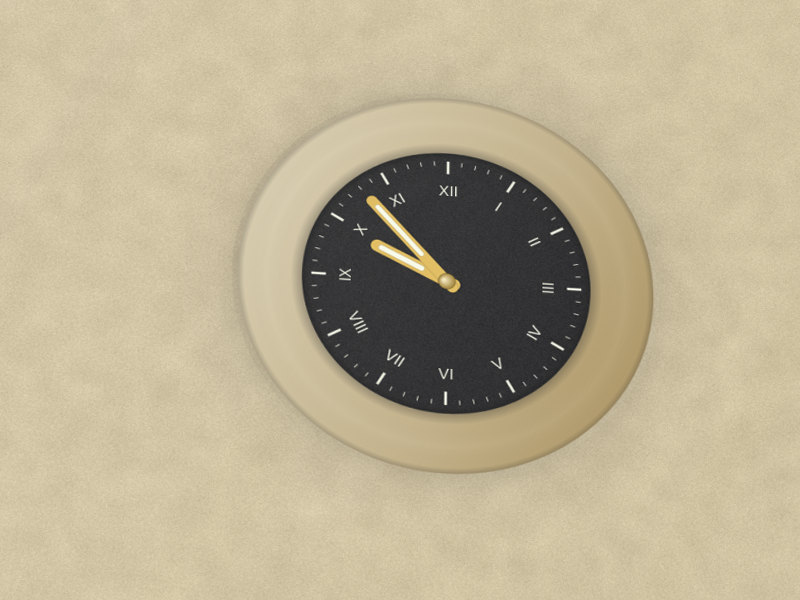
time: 9:53
